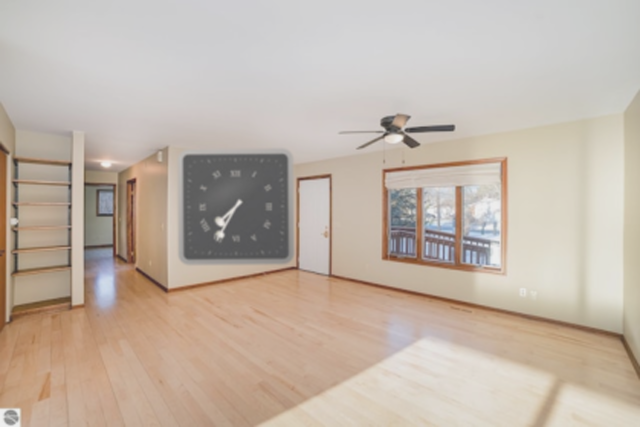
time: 7:35
